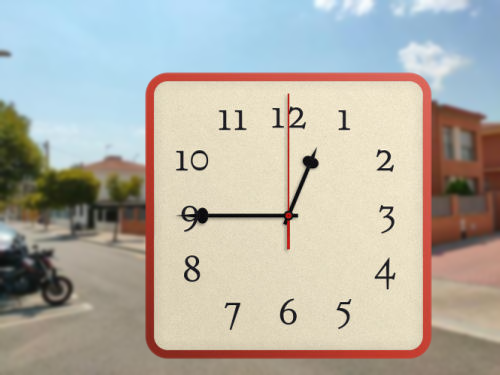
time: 12:45:00
